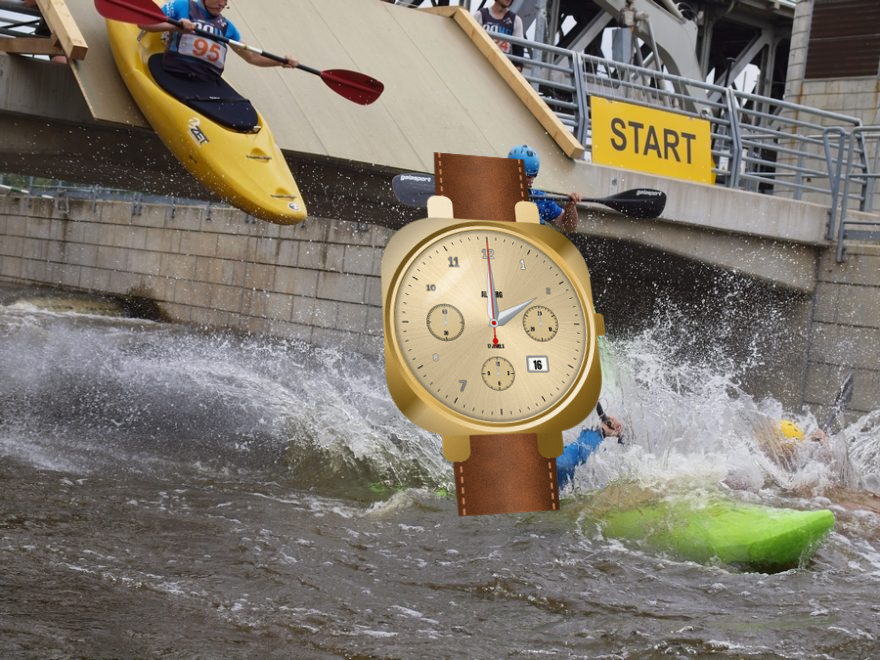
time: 2:00
